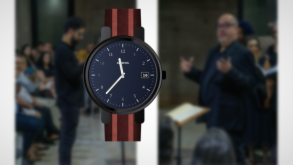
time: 11:37
